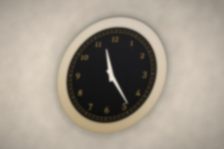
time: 11:24
